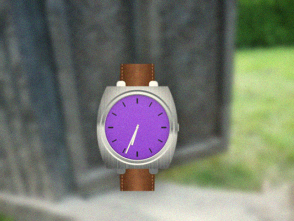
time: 6:34
